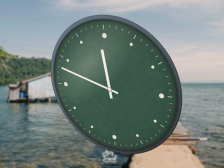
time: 11:48
